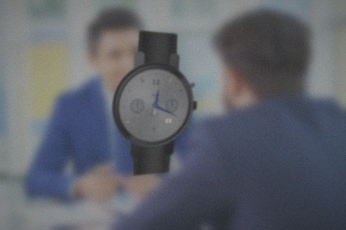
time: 12:19
